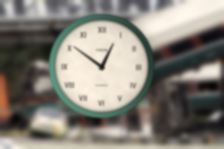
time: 12:51
